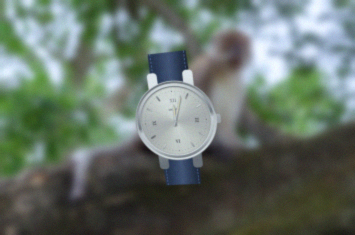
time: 12:03
